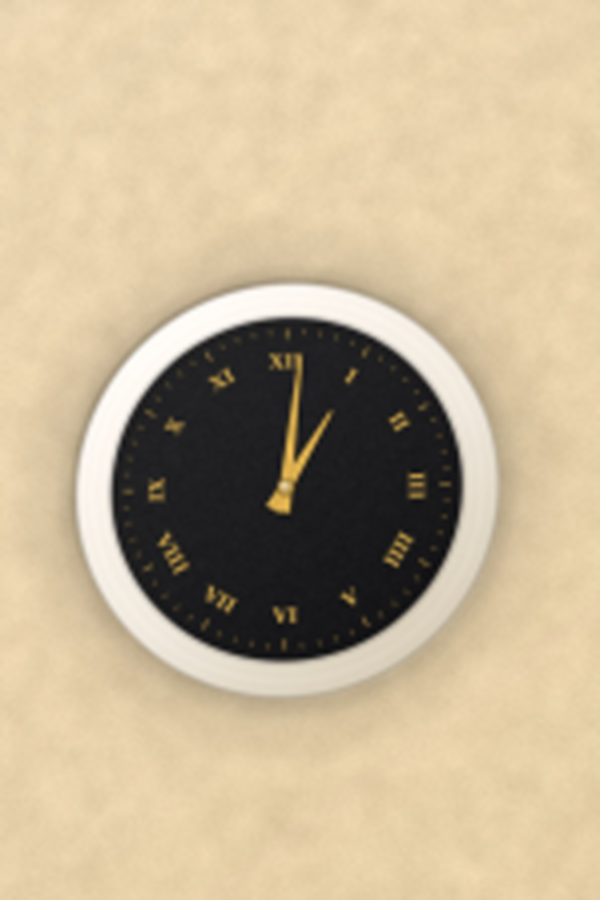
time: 1:01
